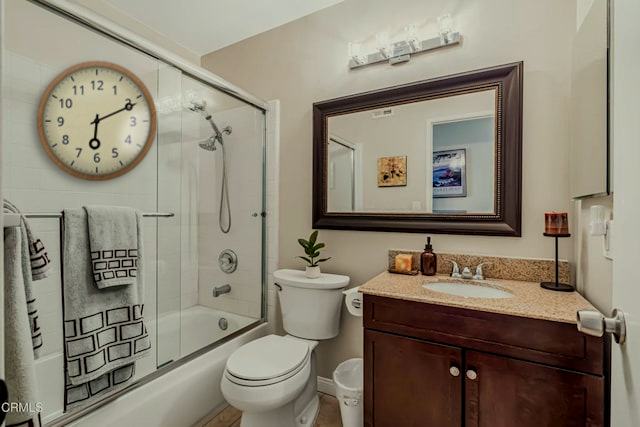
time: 6:11
